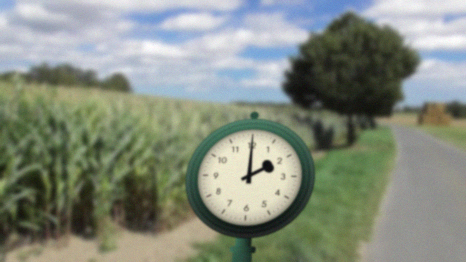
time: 2:00
